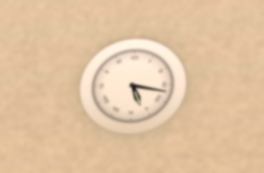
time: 5:17
